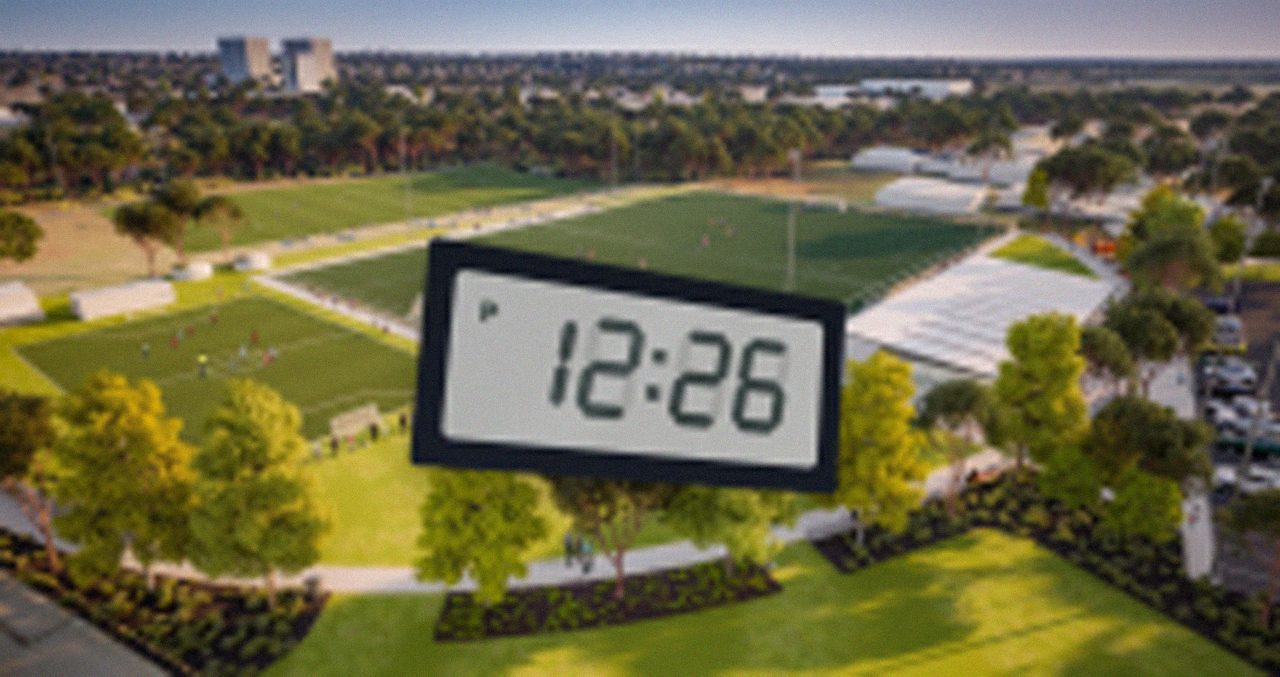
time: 12:26
